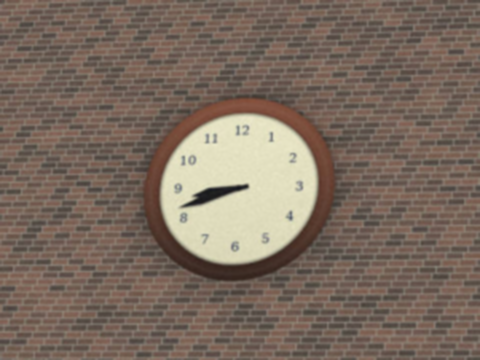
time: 8:42
